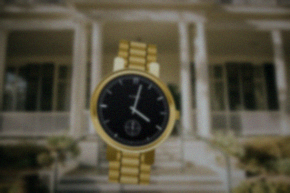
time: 4:02
